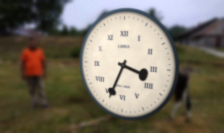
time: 3:34
